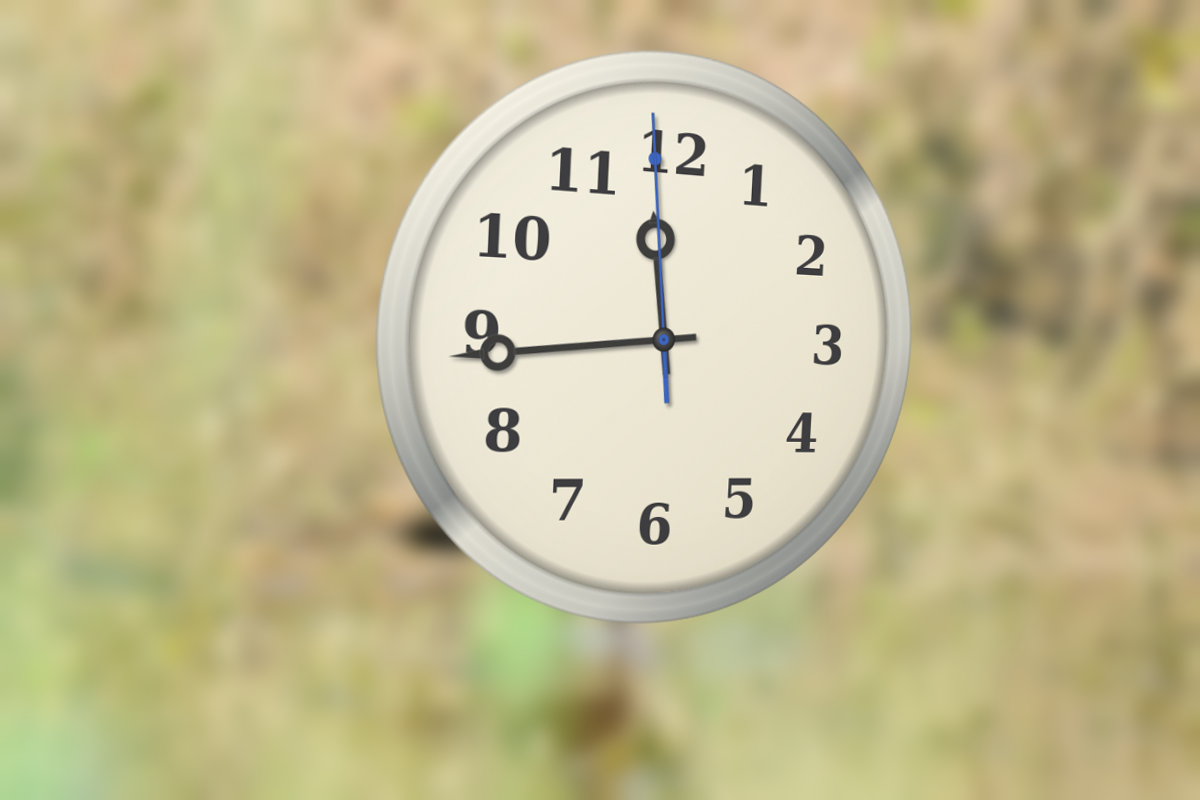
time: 11:43:59
